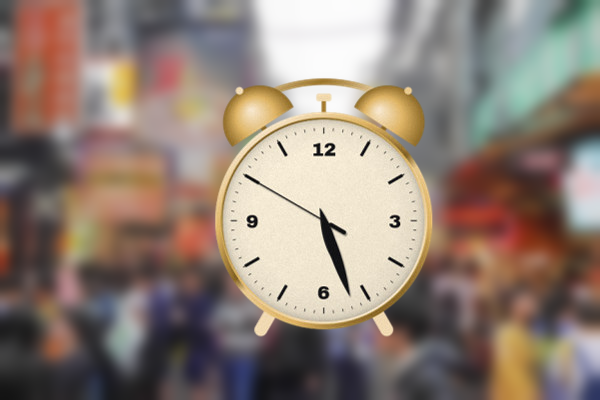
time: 5:26:50
